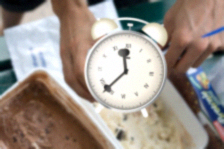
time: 11:37
